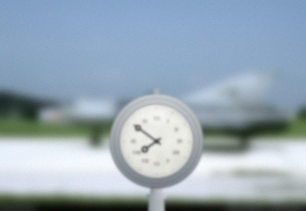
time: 7:51
